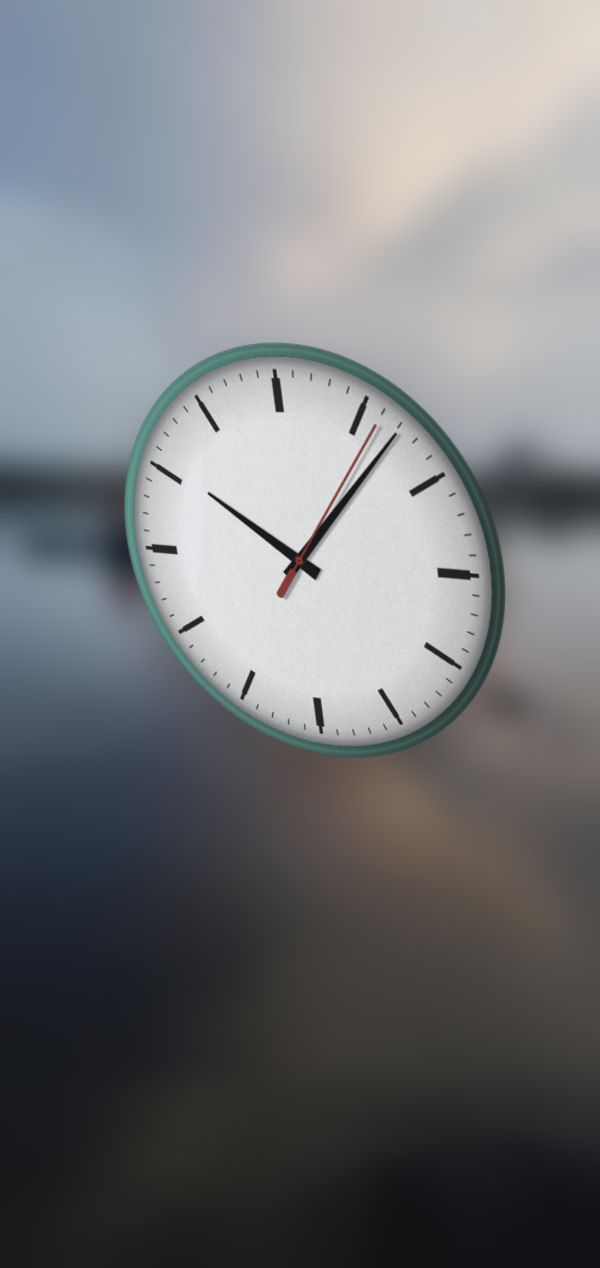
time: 10:07:06
